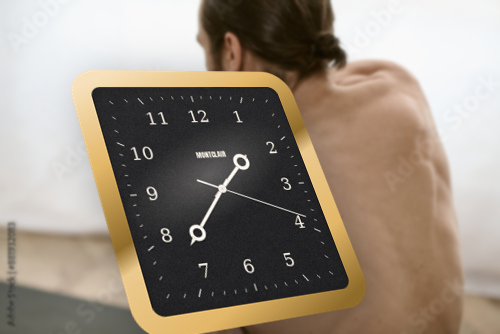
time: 1:37:19
